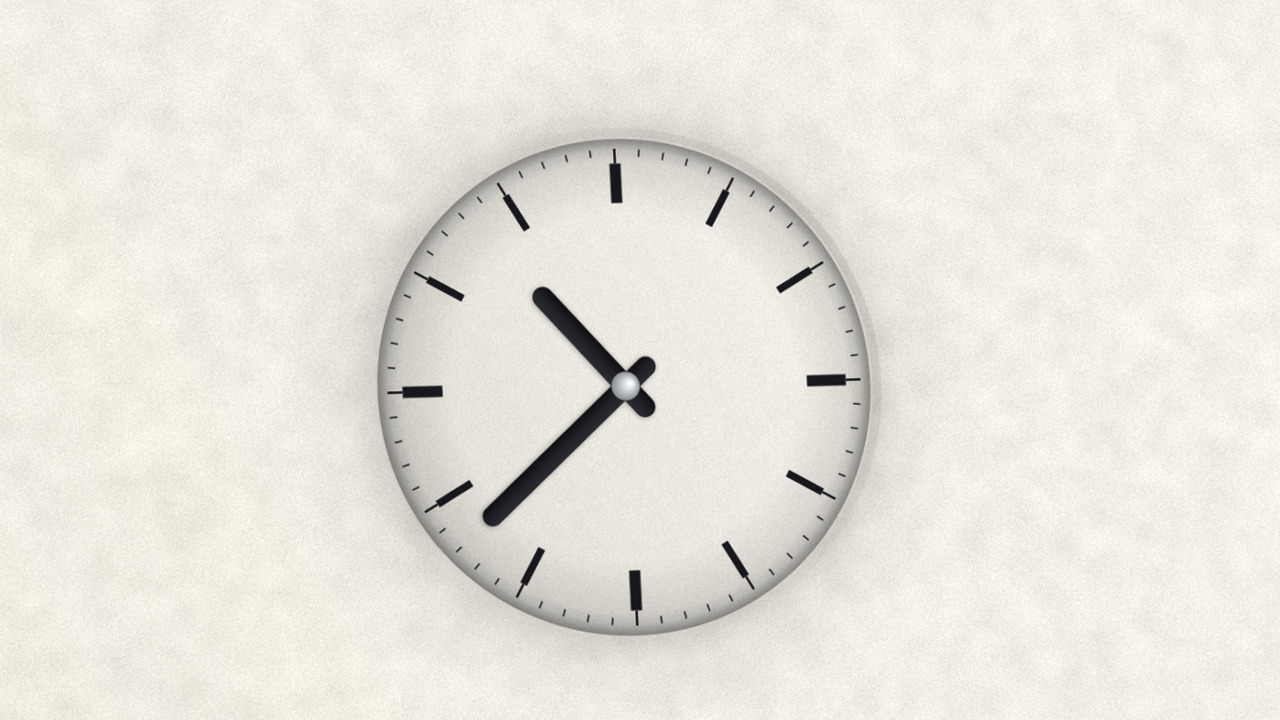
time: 10:38
